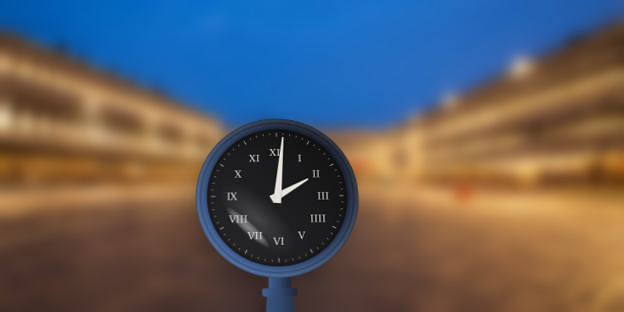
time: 2:01
